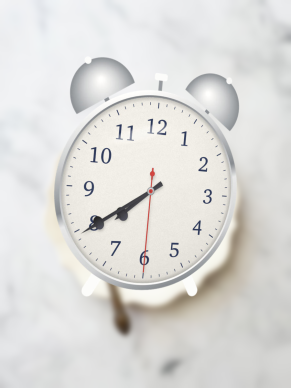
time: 7:39:30
